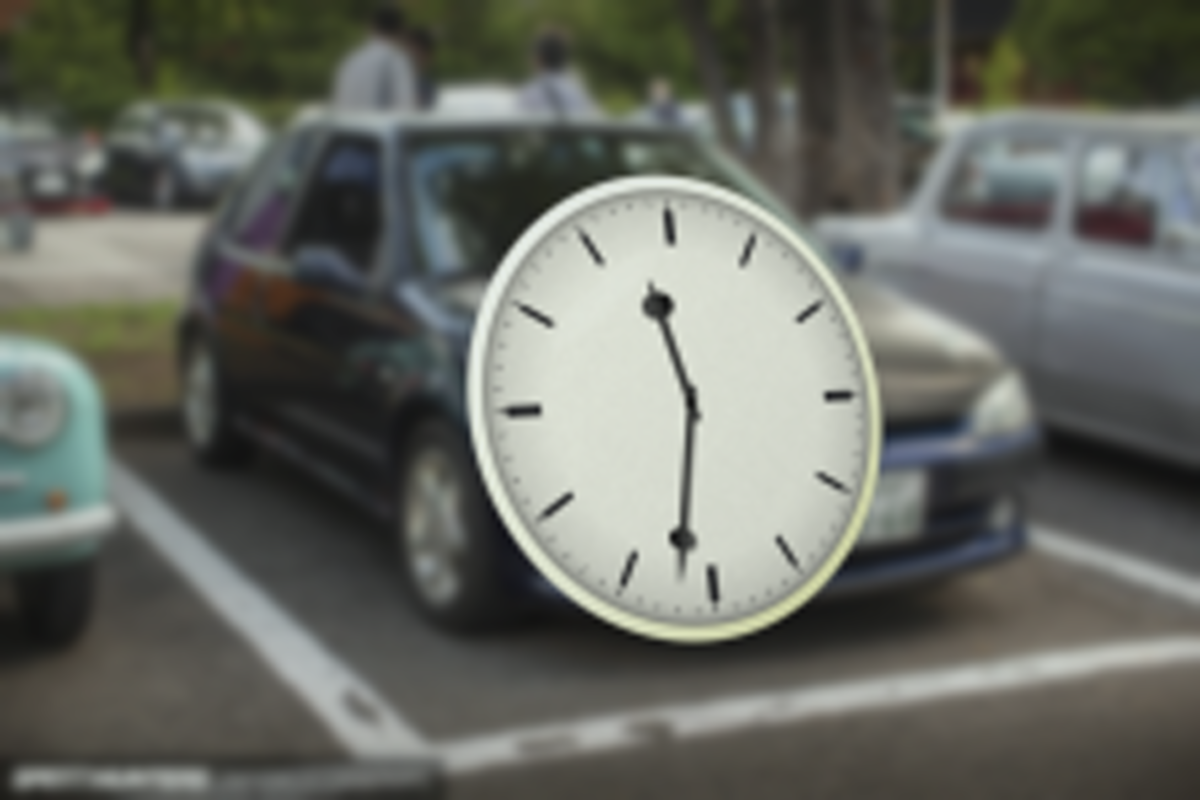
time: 11:32
